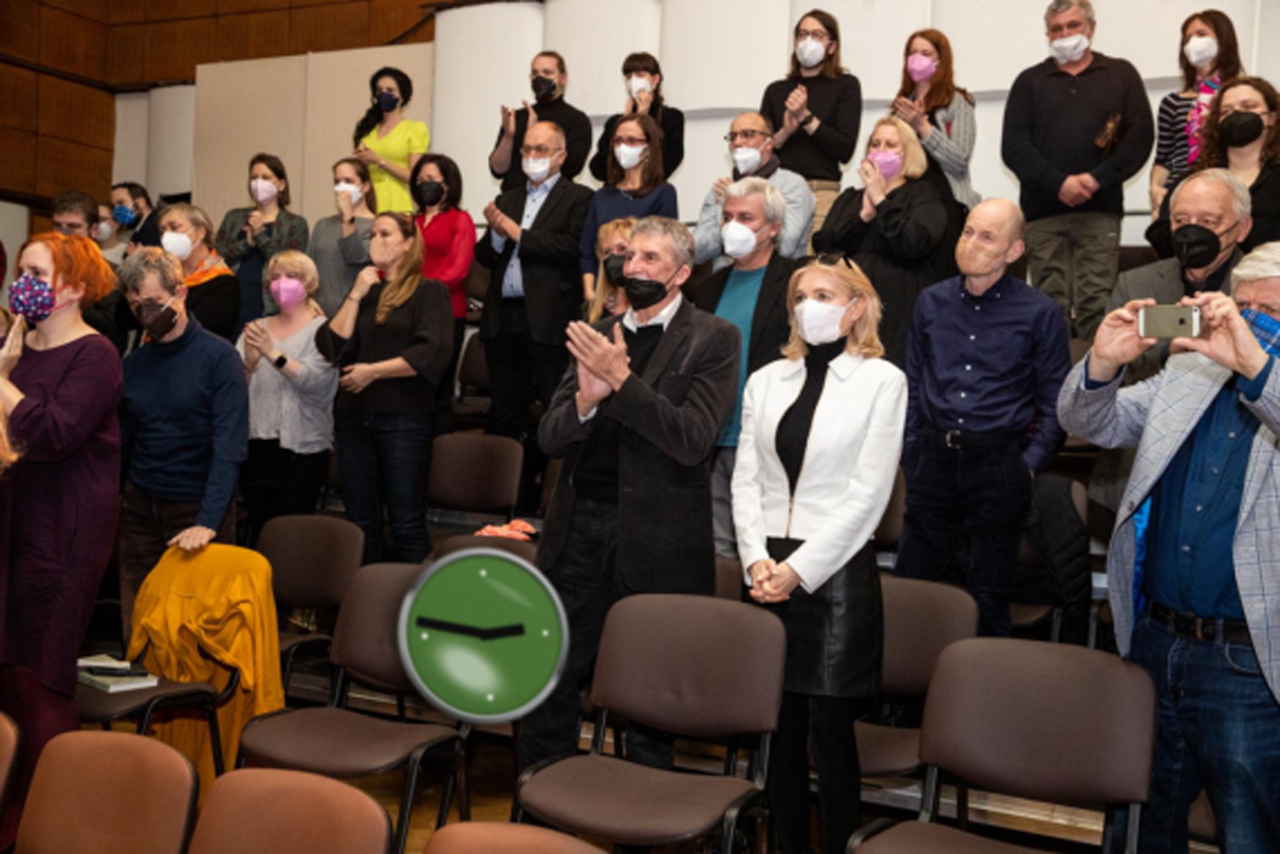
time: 2:47
